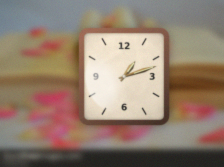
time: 1:12
